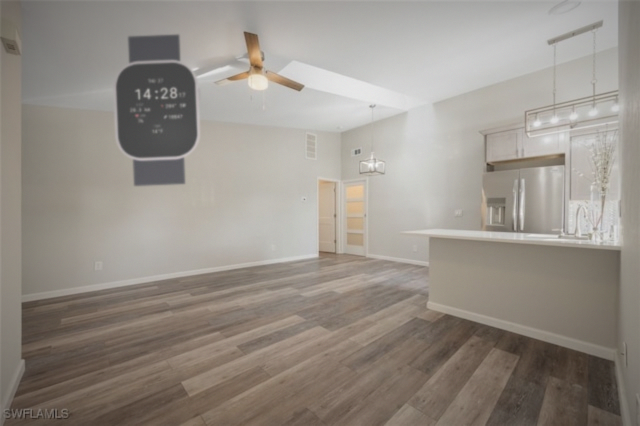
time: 14:28
